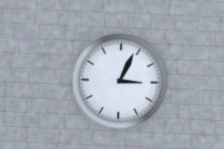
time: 3:04
